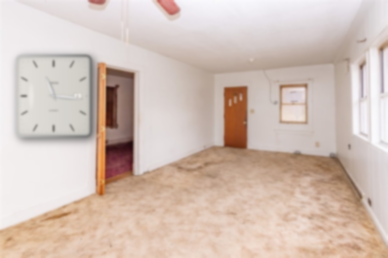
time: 11:16
